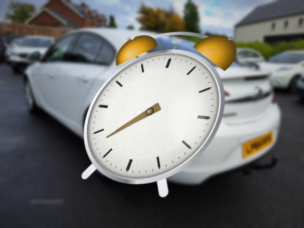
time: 7:38
